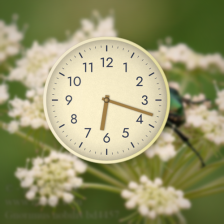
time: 6:18
